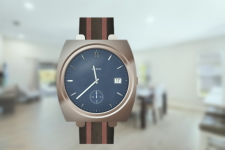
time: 11:38
